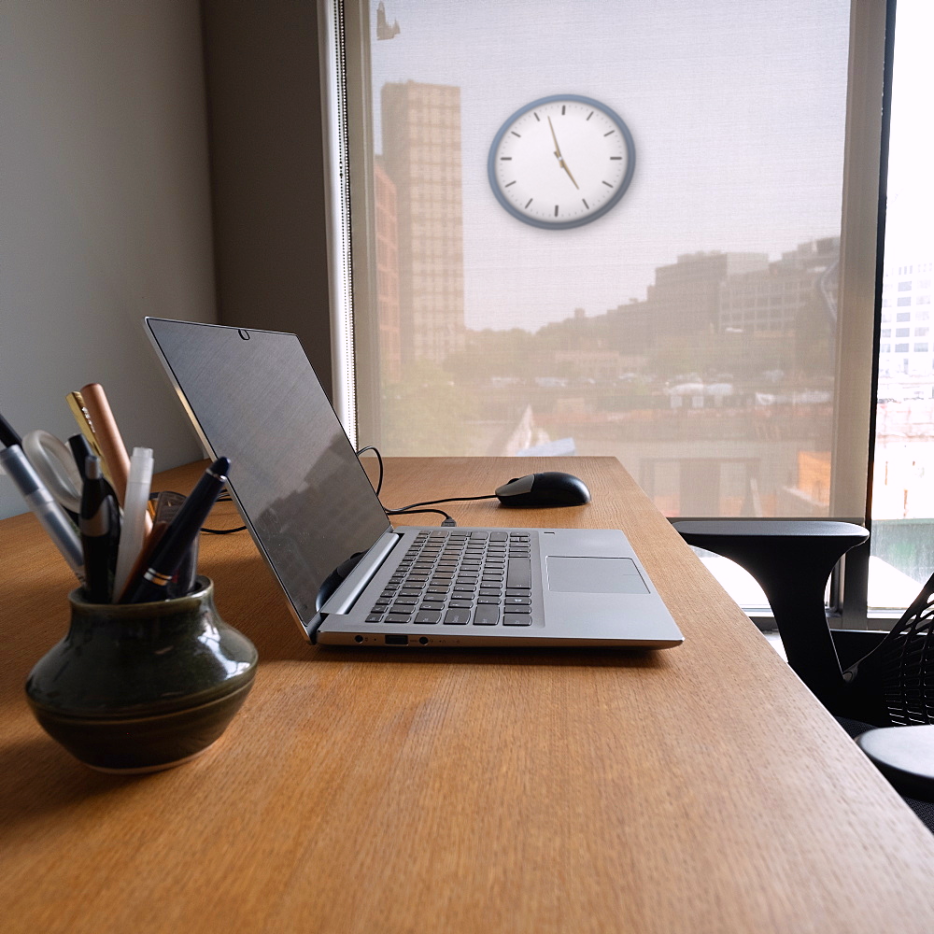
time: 4:57
